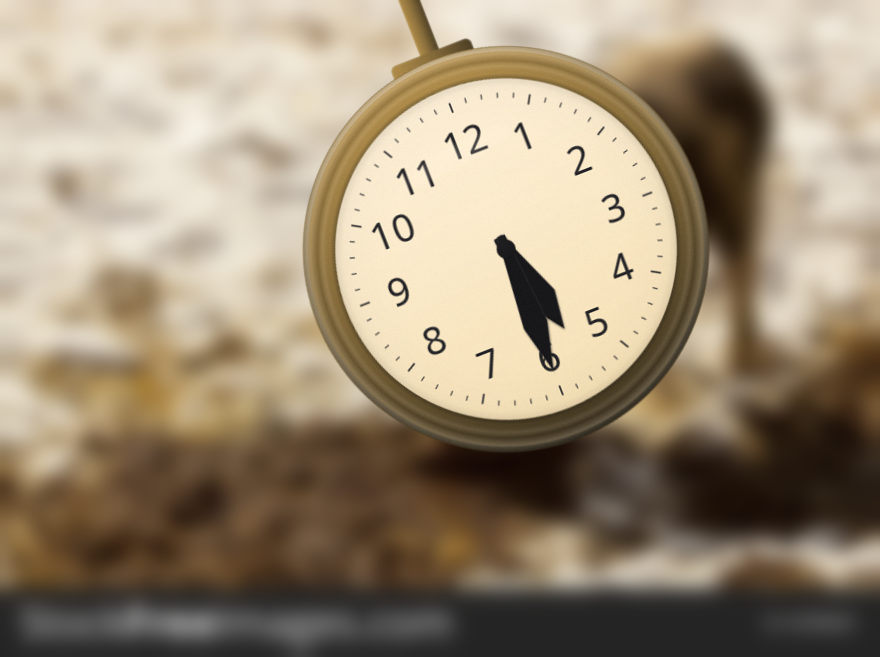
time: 5:30
